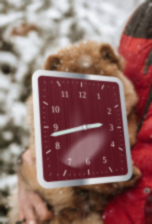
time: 2:43
